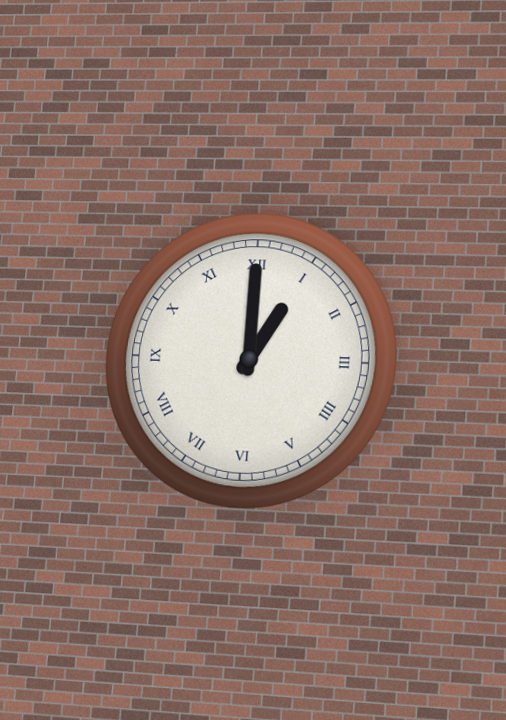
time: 1:00
